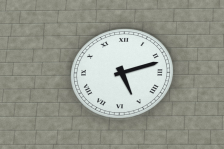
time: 5:12
